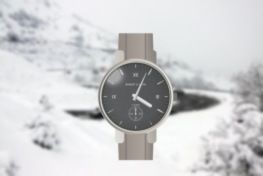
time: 4:04
